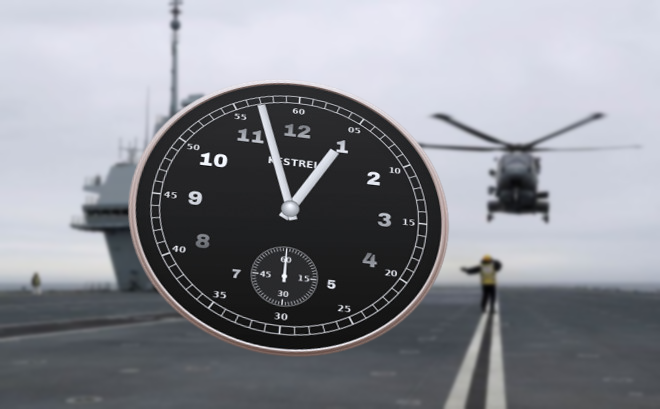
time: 12:57
